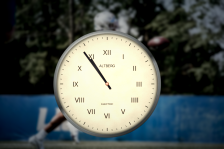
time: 10:54
